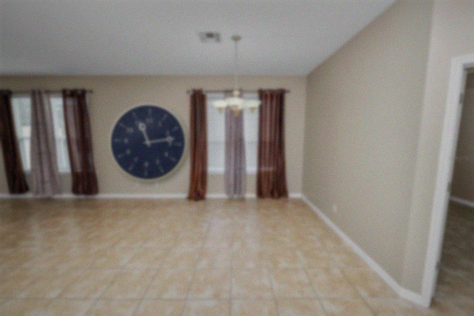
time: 11:13
